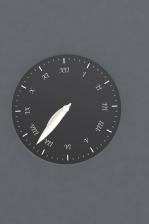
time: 7:37
